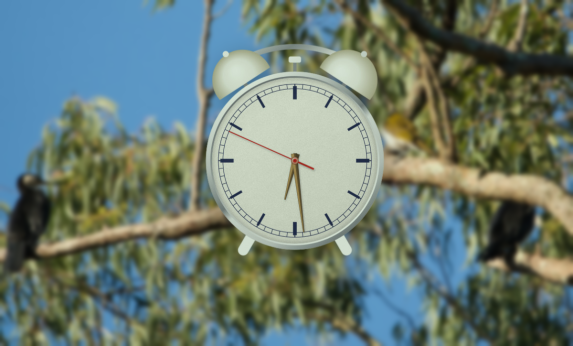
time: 6:28:49
